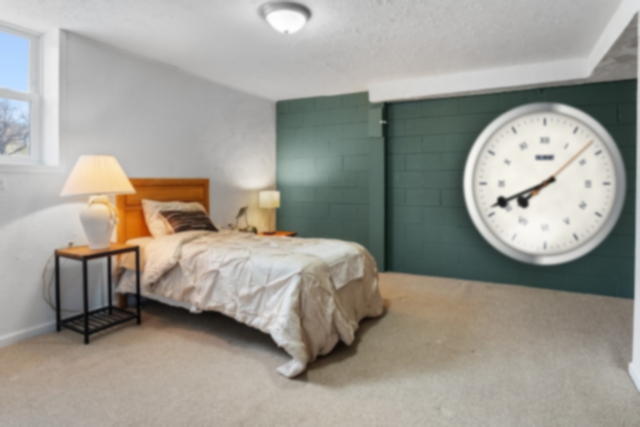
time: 7:41:08
